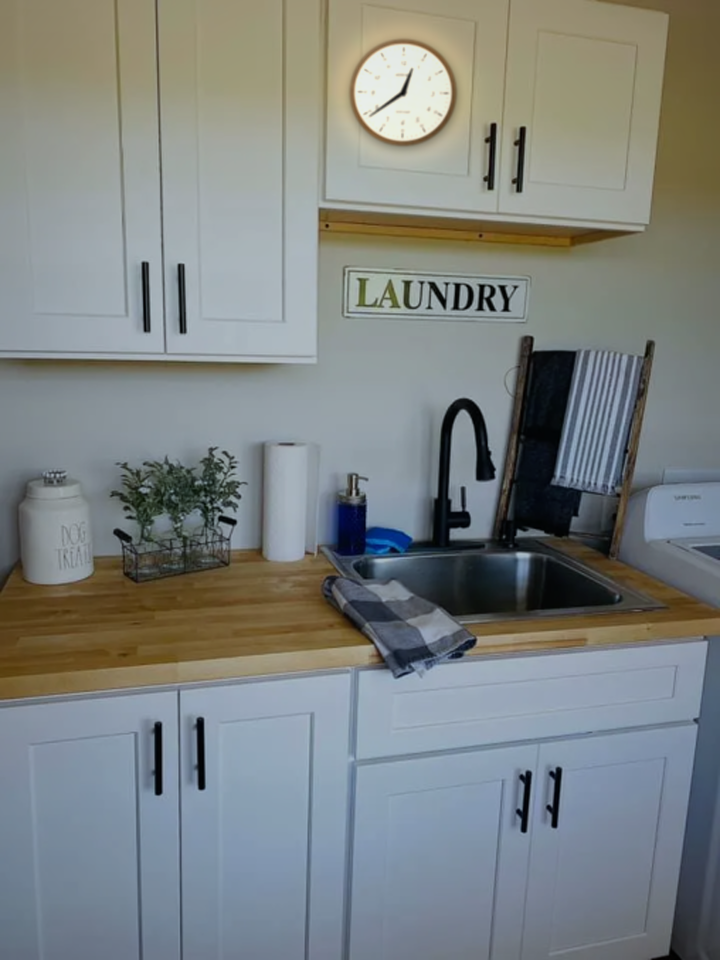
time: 12:39
